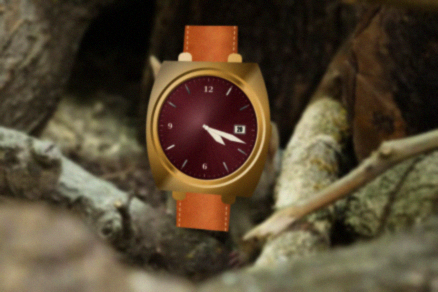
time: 4:18
